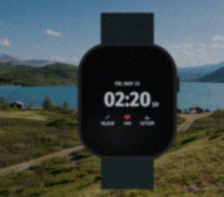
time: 2:20
